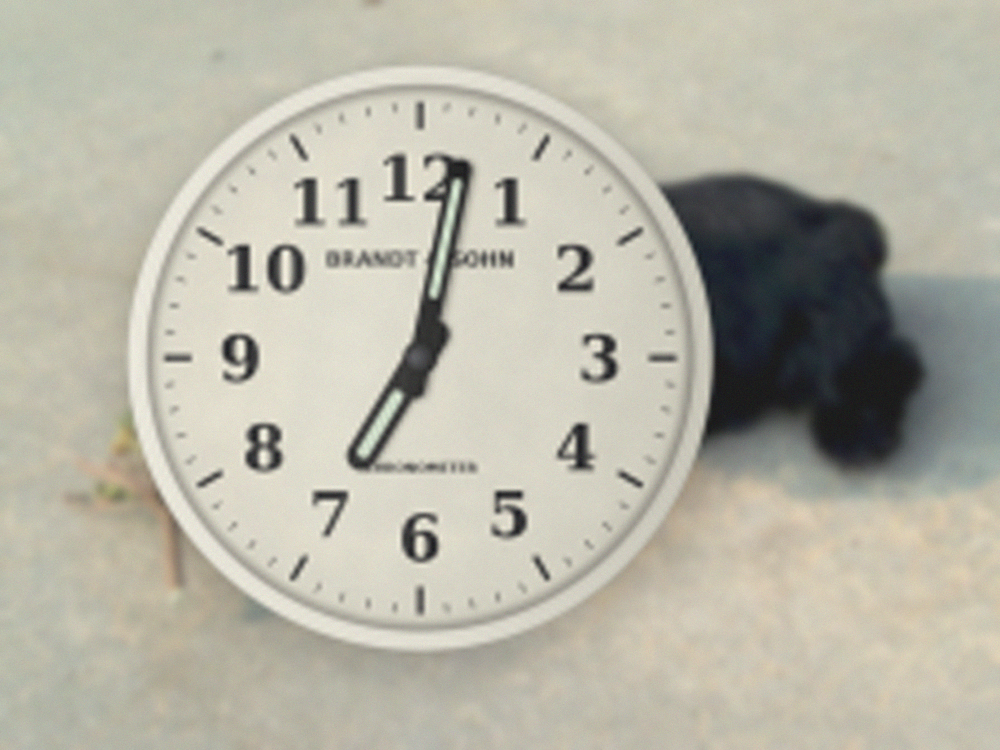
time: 7:02
